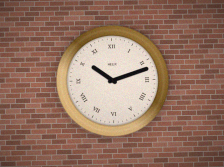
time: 10:12
